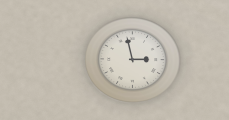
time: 2:58
